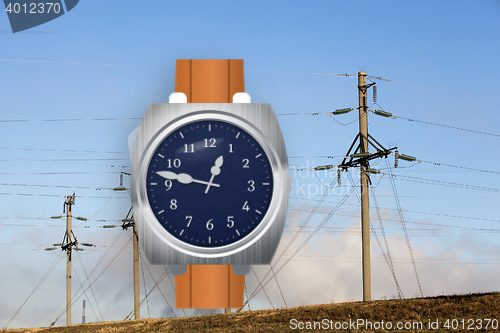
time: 12:47
